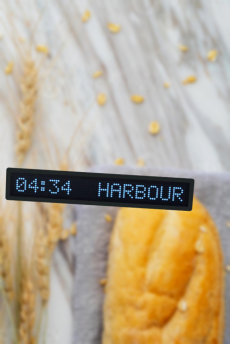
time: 4:34
